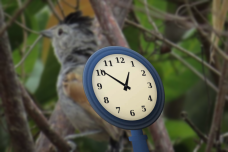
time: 12:51
